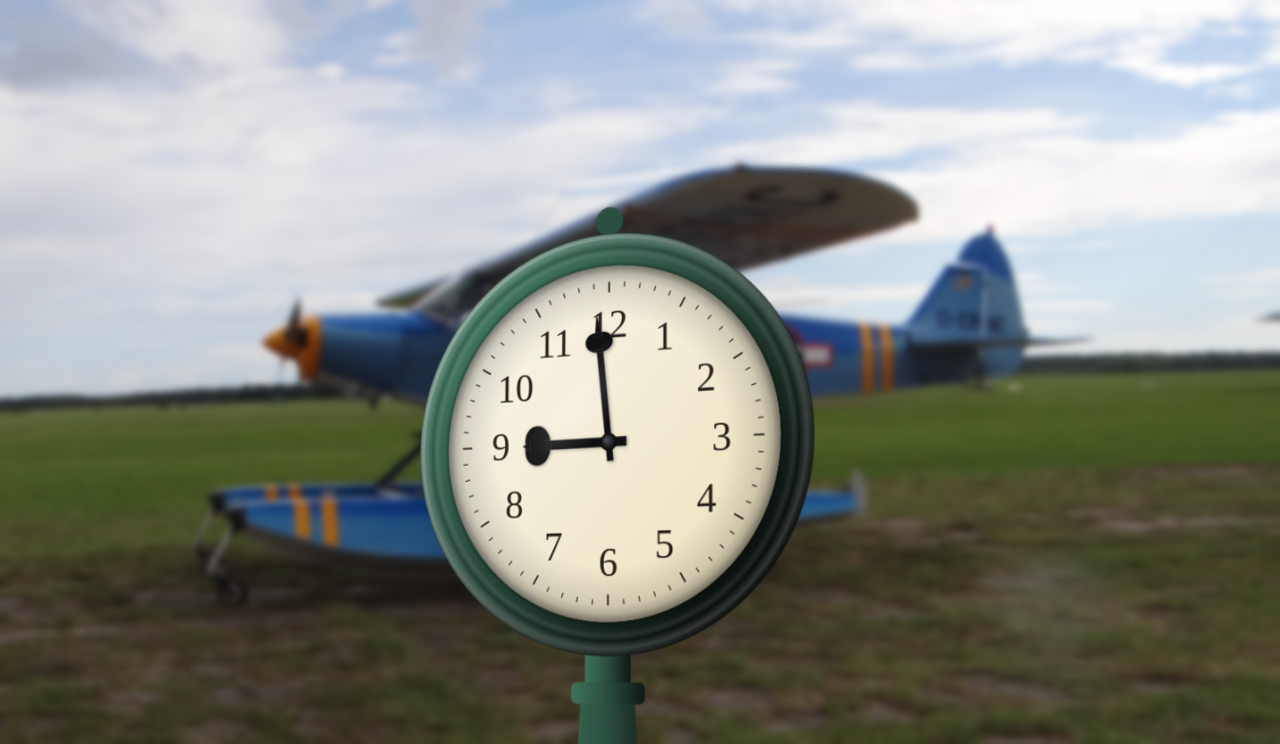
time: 8:59
